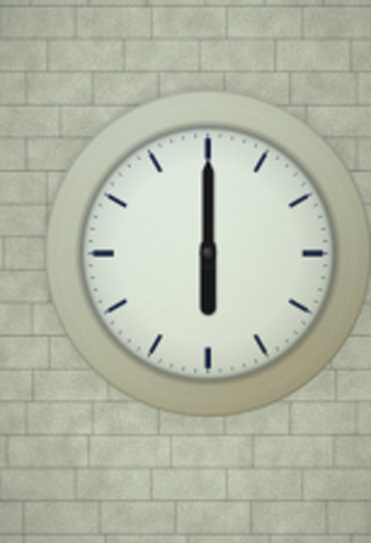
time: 6:00
